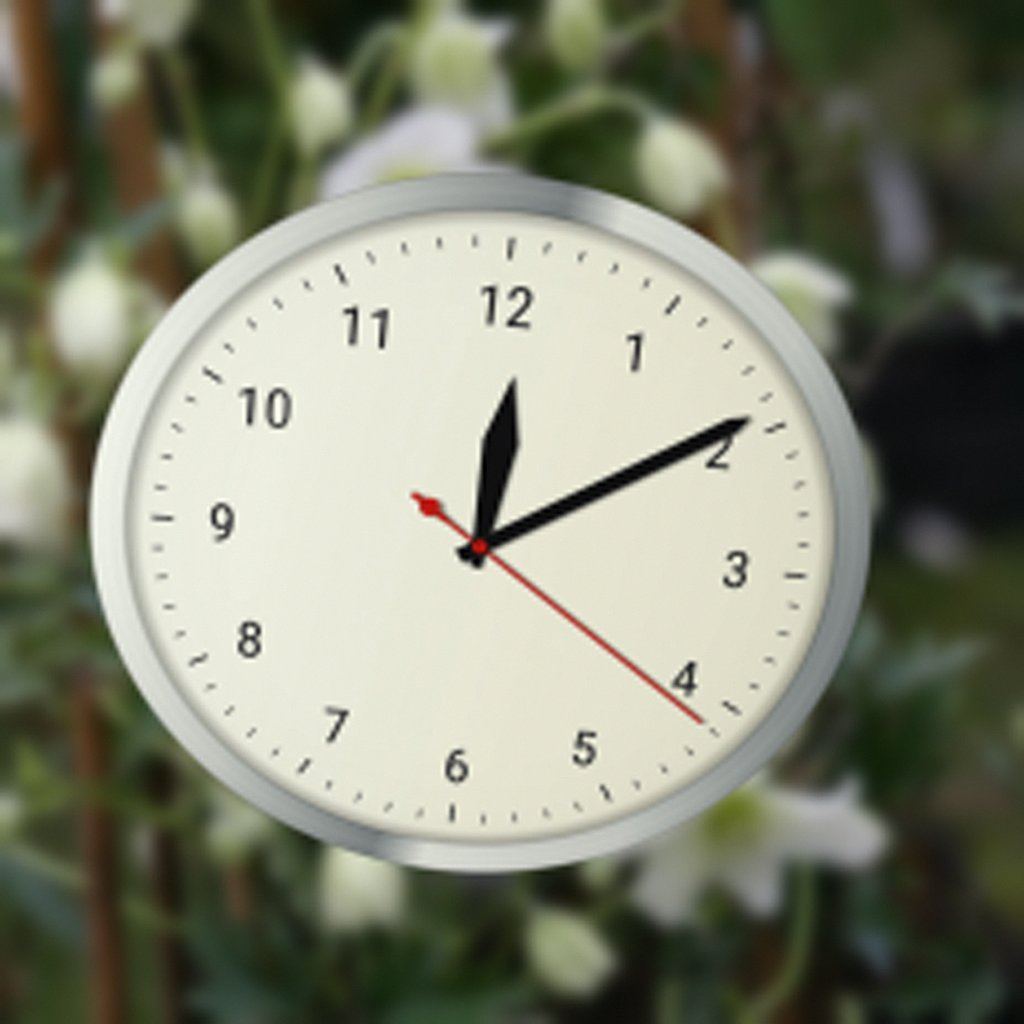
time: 12:09:21
